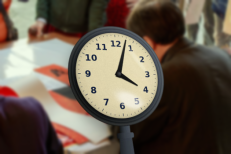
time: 4:03
